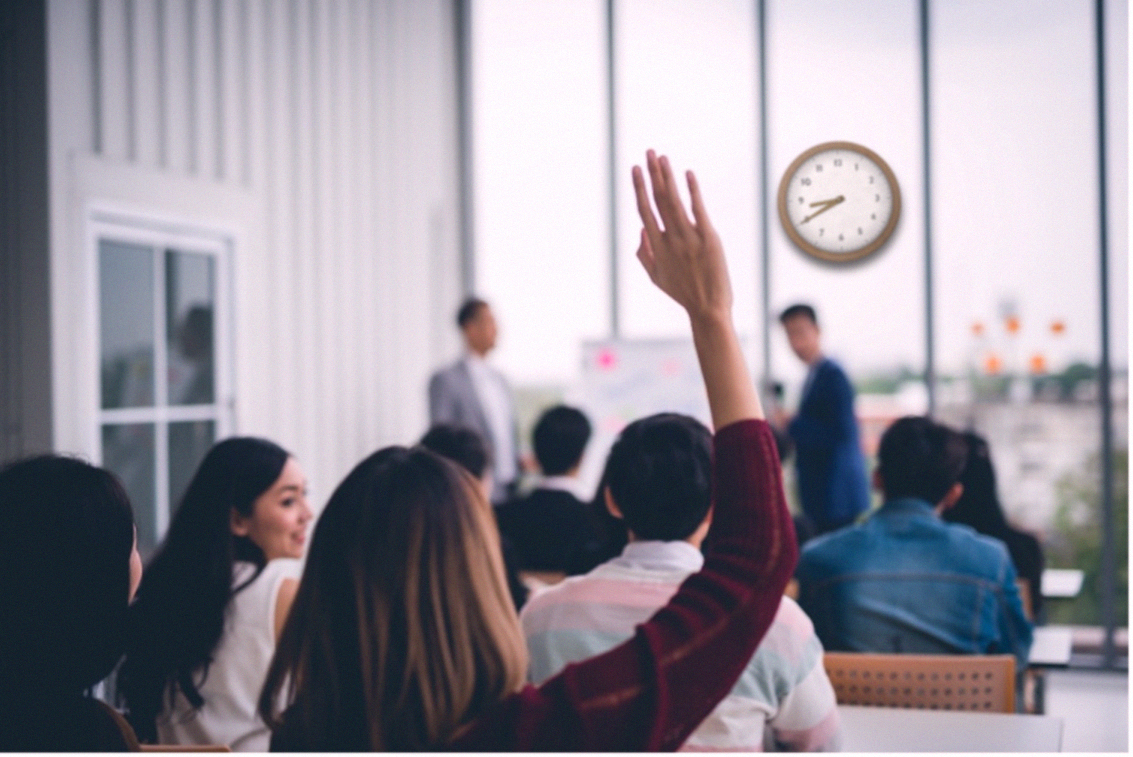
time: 8:40
